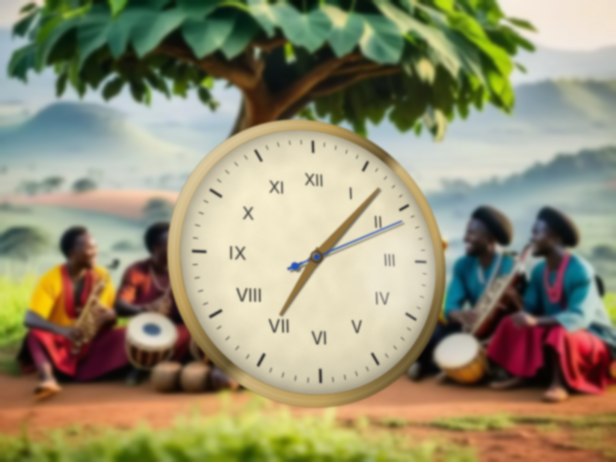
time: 7:07:11
